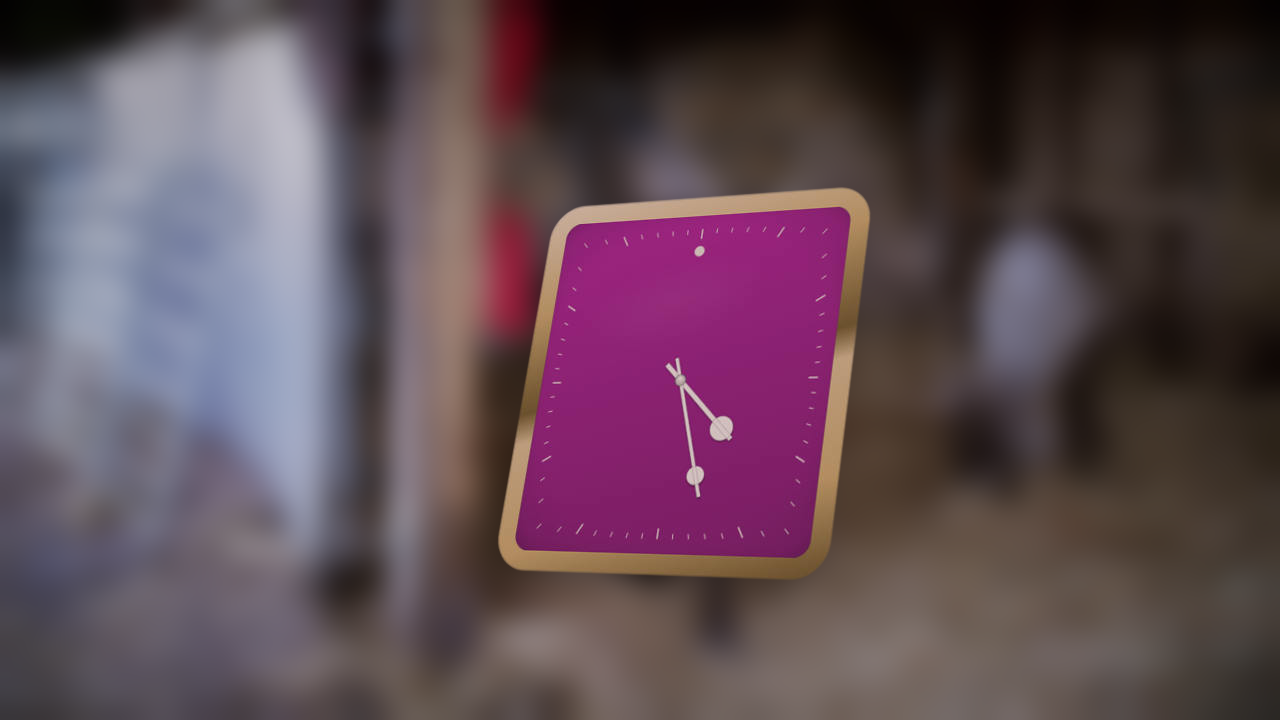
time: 4:27
